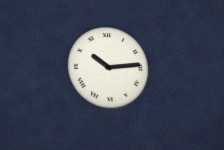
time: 10:14
